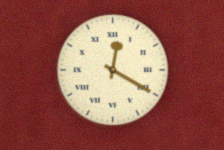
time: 12:20
